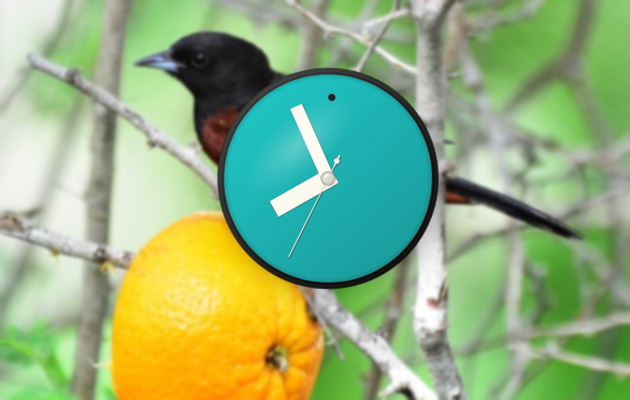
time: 7:55:34
